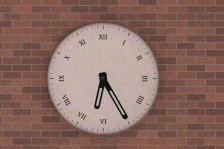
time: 6:25
